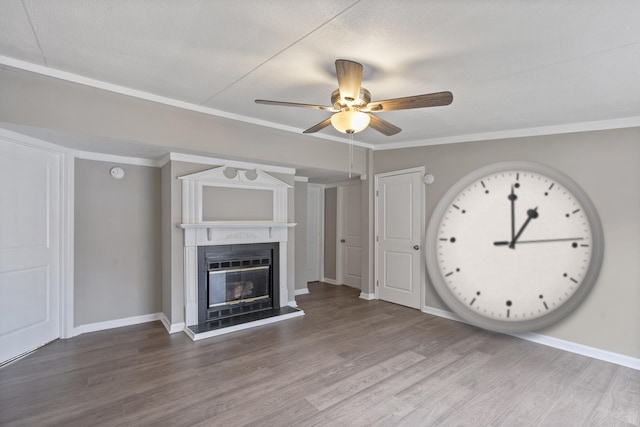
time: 12:59:14
